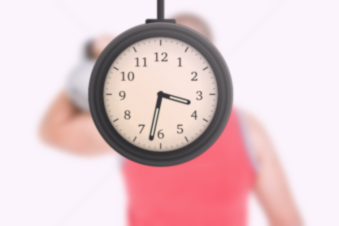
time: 3:32
